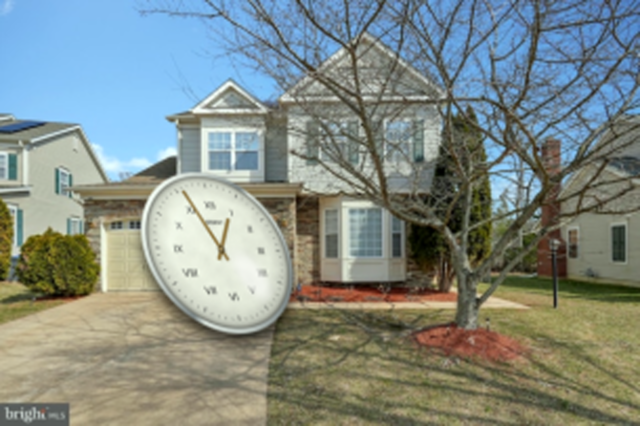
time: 12:56
